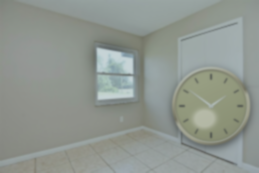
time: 1:51
